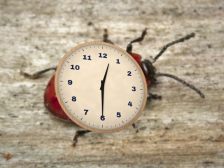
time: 12:30
